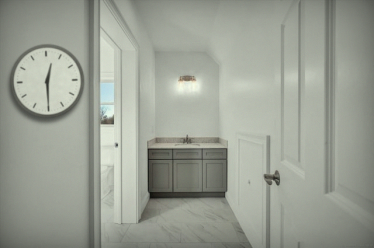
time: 12:30
